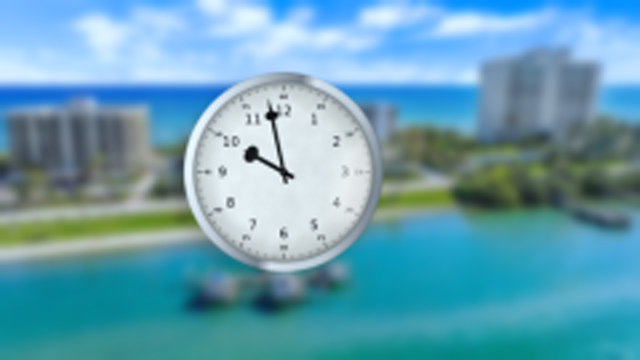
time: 9:58
